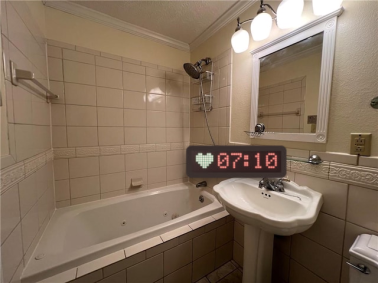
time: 7:10
